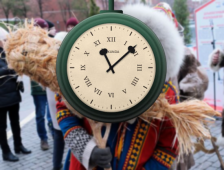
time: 11:08
